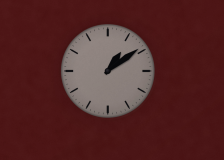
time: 1:09
